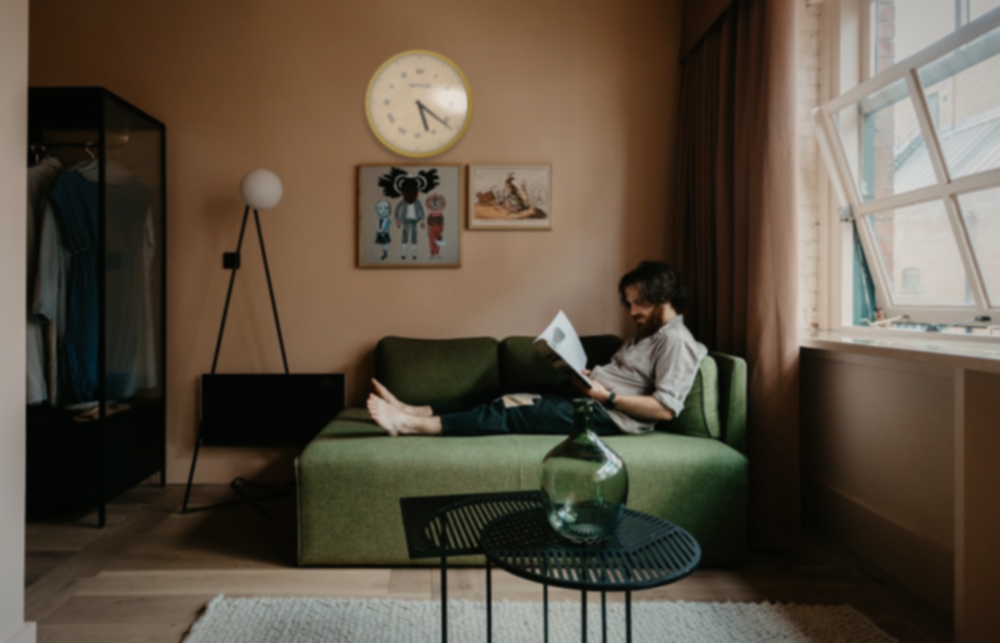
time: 5:21
